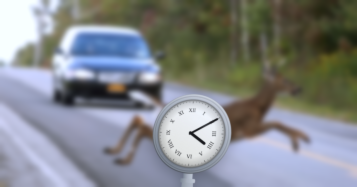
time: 4:10
